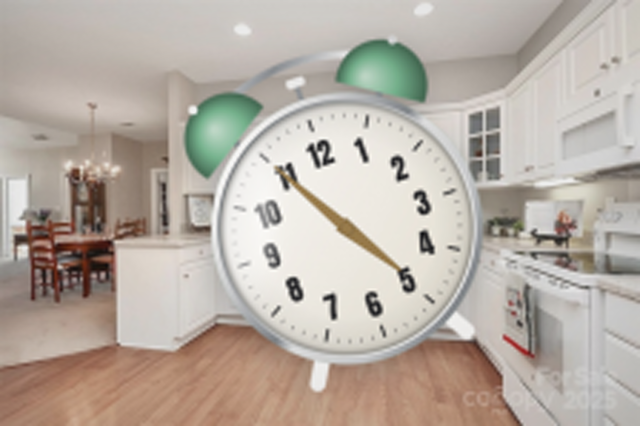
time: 4:55
